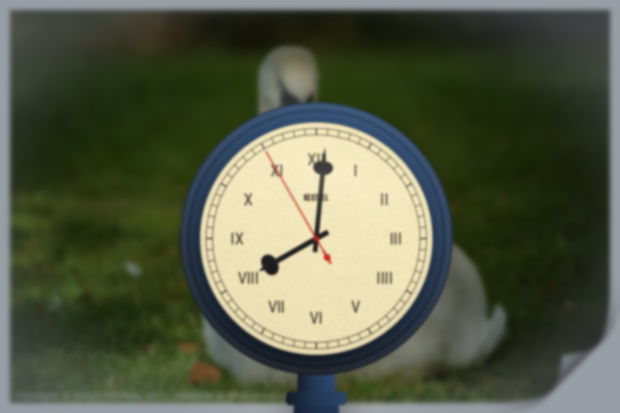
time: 8:00:55
